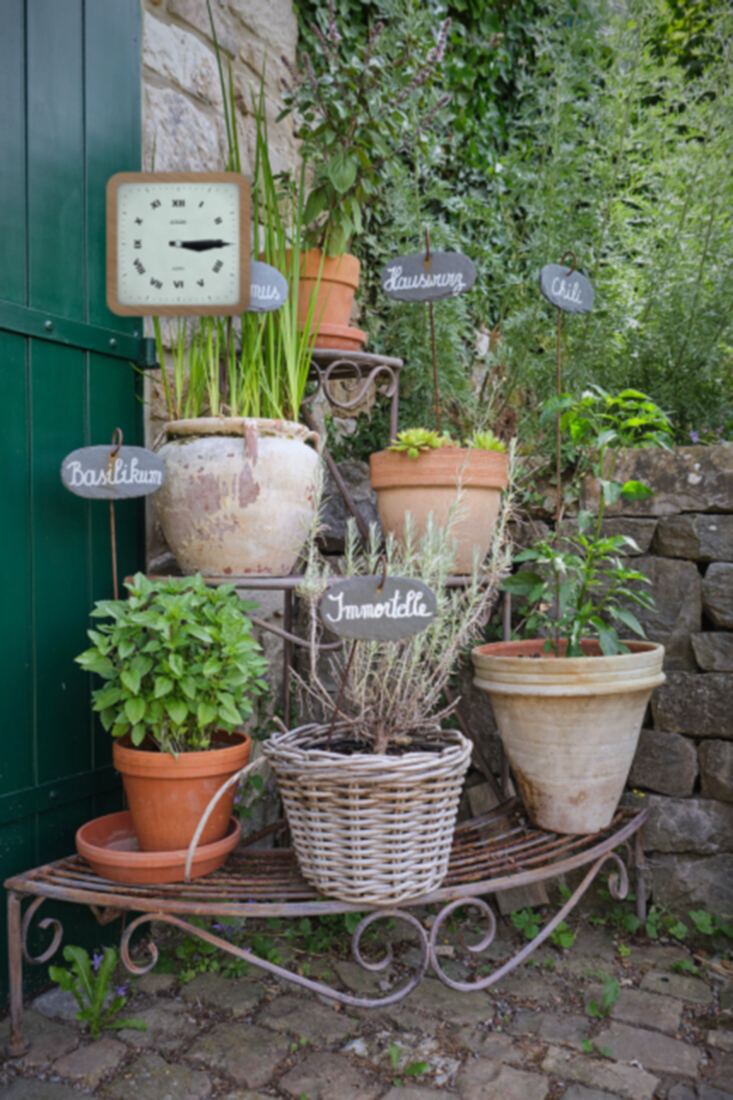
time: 3:15
